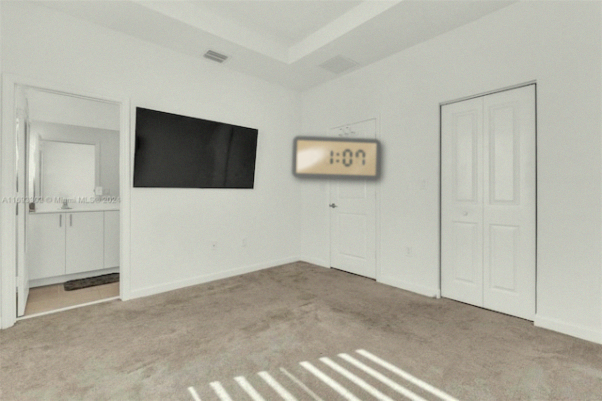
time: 1:07
